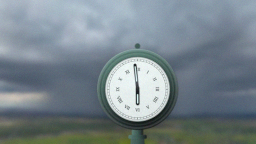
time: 5:59
